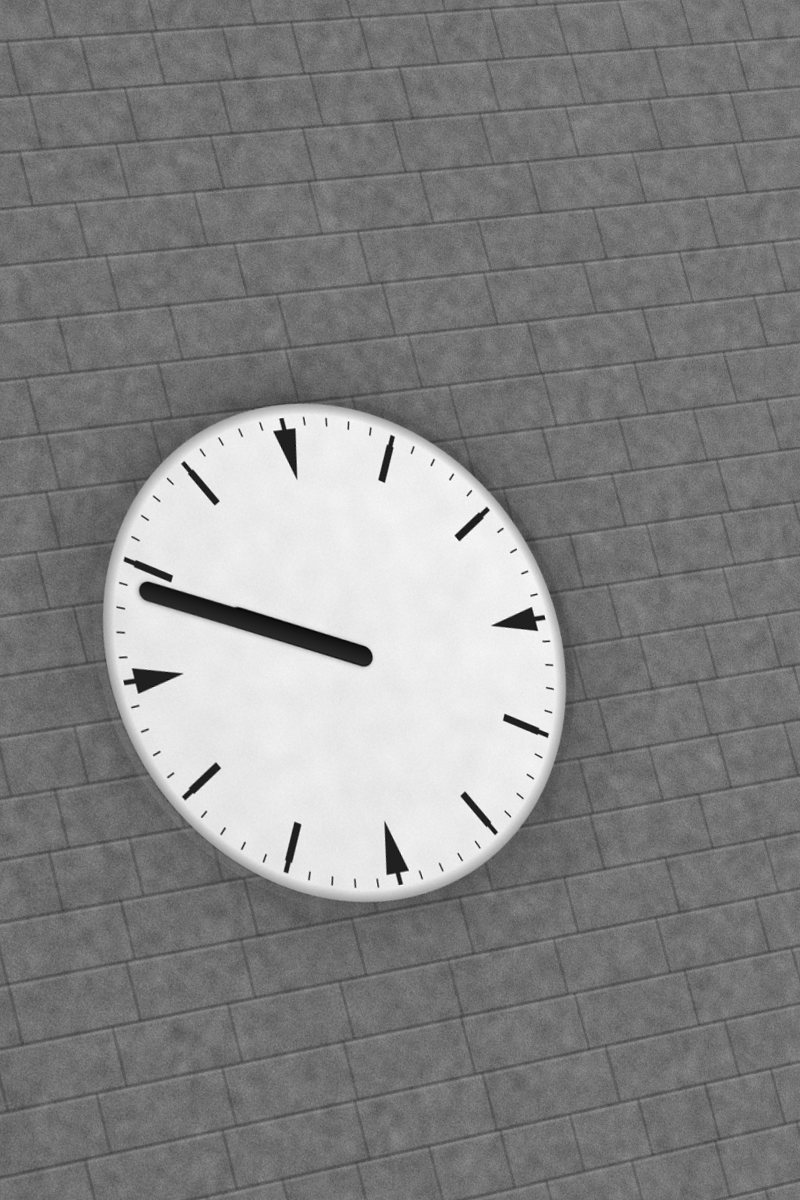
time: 9:49
